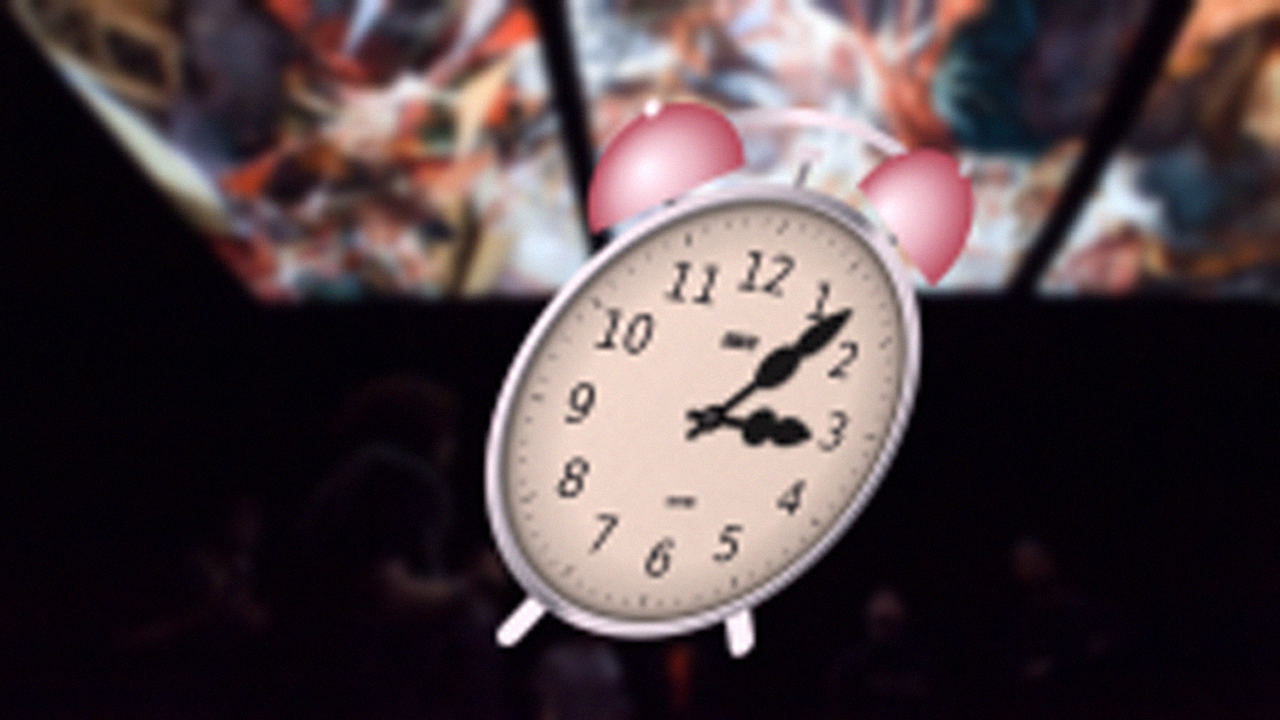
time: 3:07
